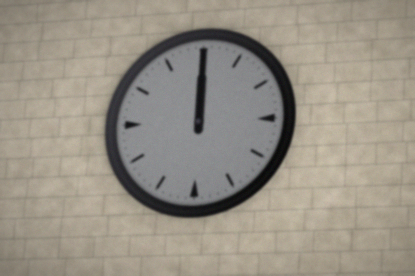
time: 12:00
